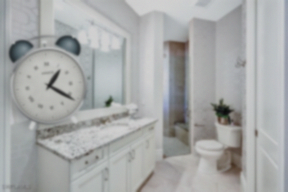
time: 1:21
